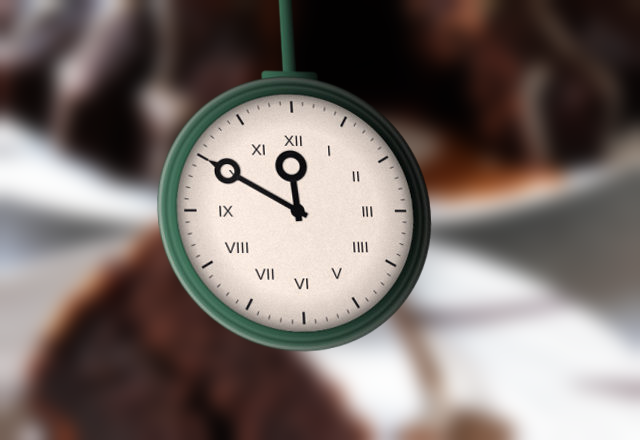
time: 11:50
